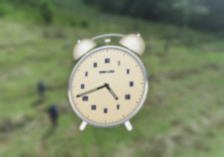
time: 4:42
